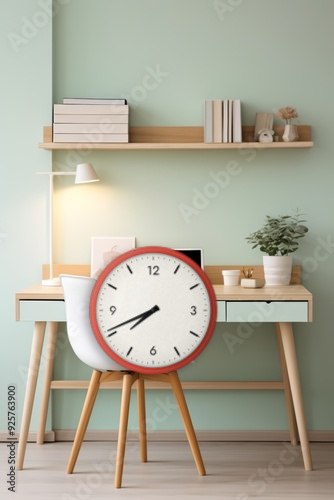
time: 7:41
